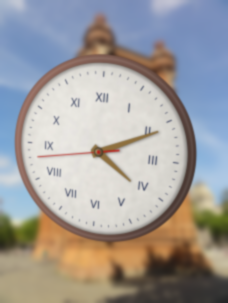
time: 4:10:43
